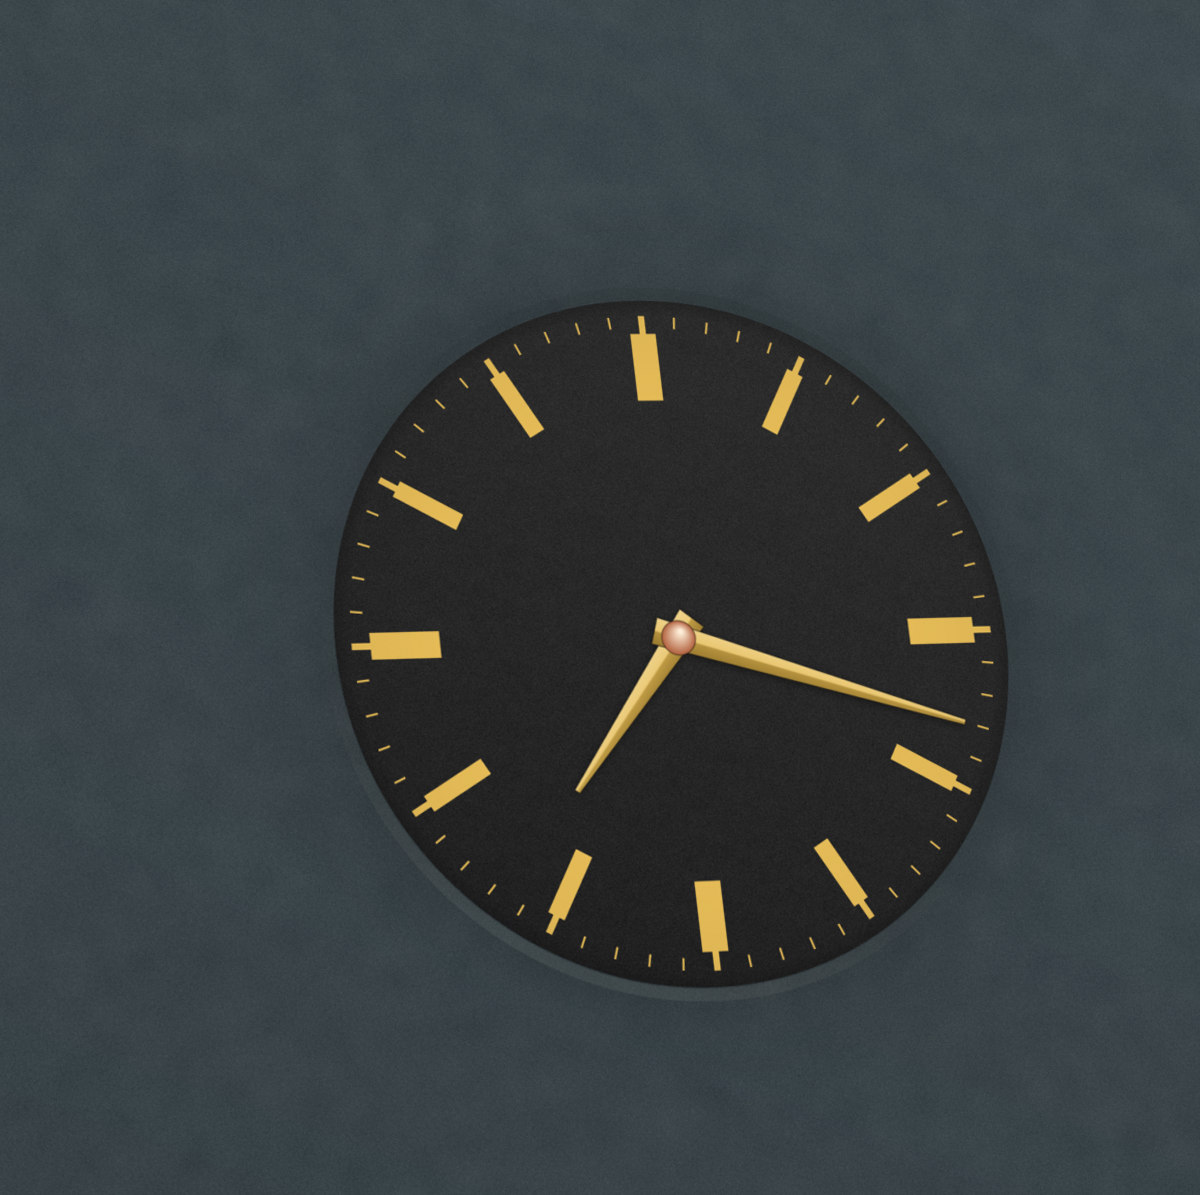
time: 7:18
